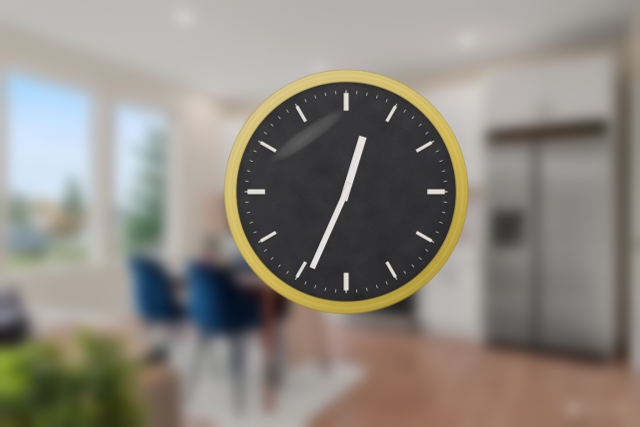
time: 12:34
